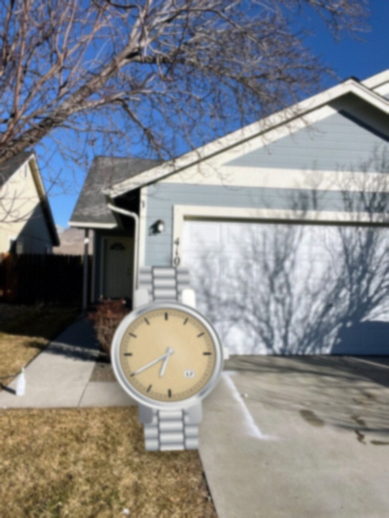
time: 6:40
